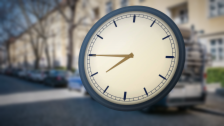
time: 7:45
